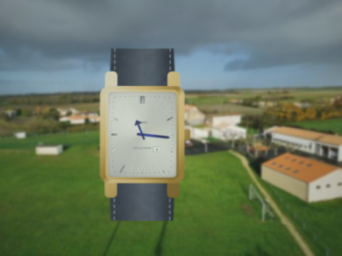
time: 11:16
